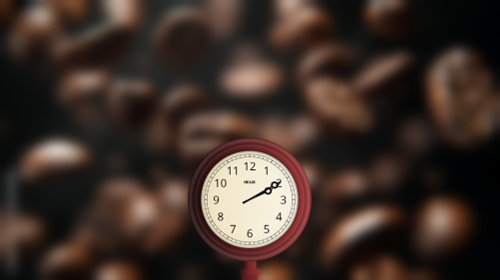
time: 2:10
